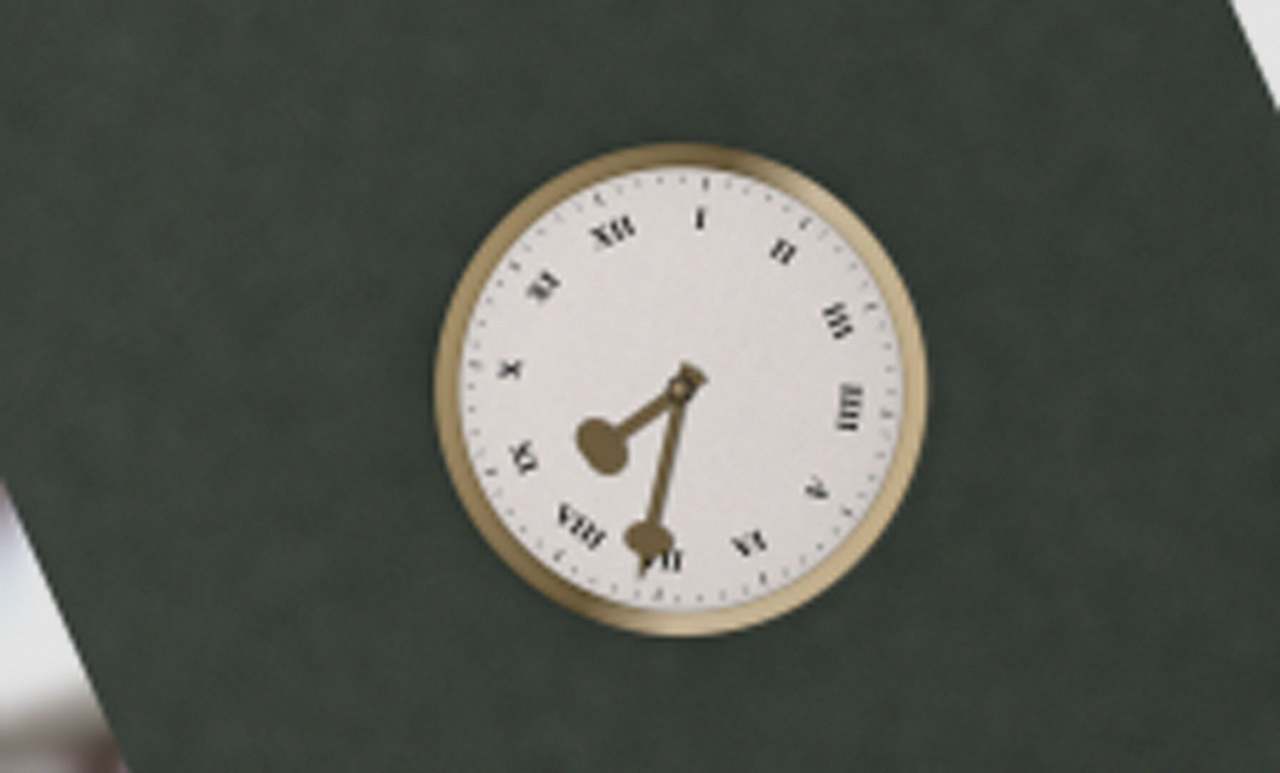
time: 8:36
